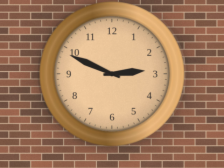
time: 2:49
